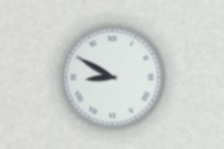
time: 8:50
